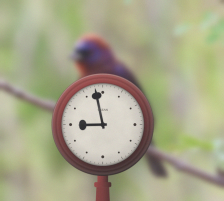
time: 8:58
